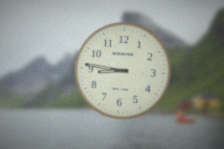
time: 8:46
